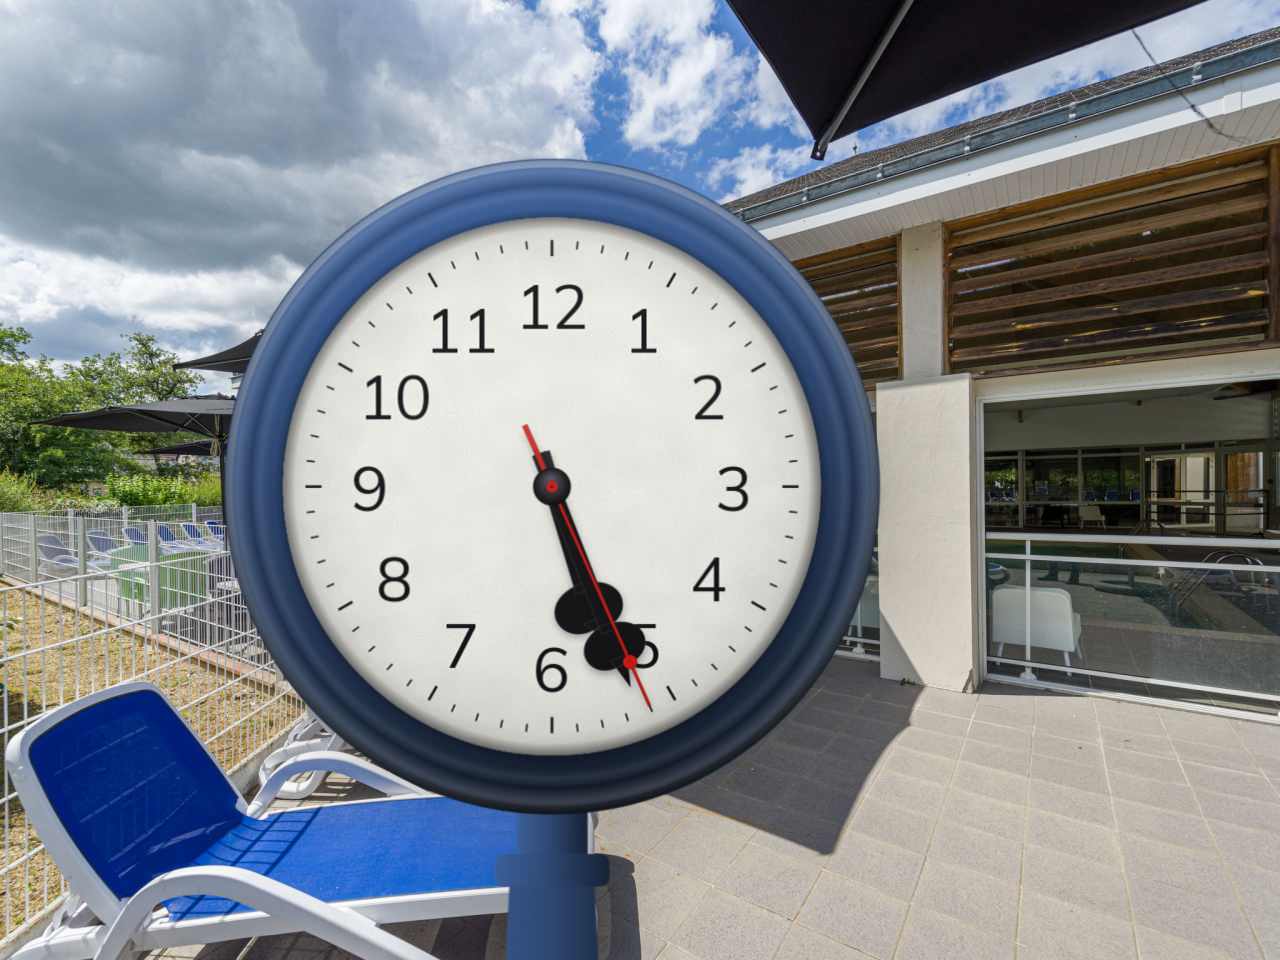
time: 5:26:26
